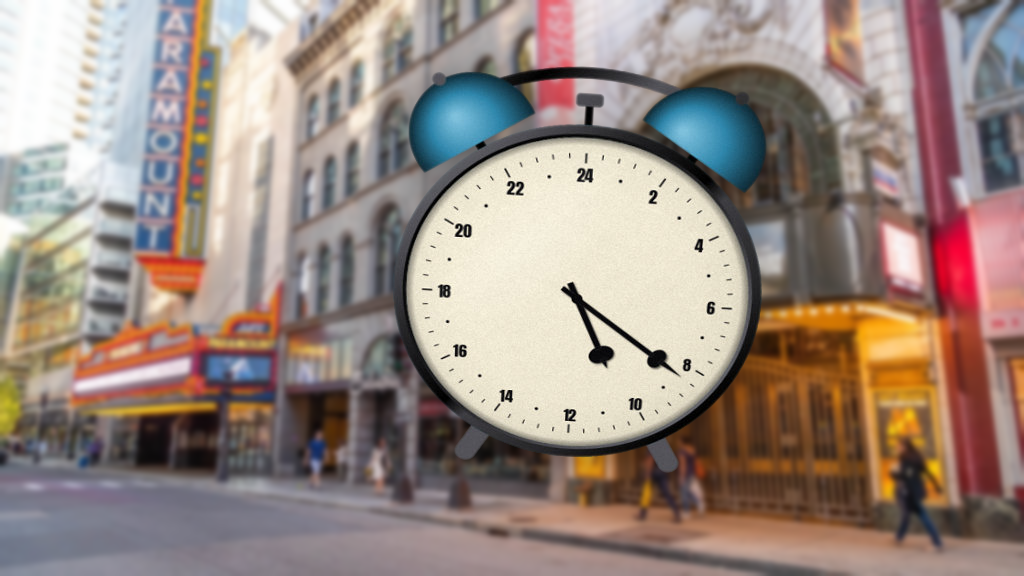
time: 10:21
